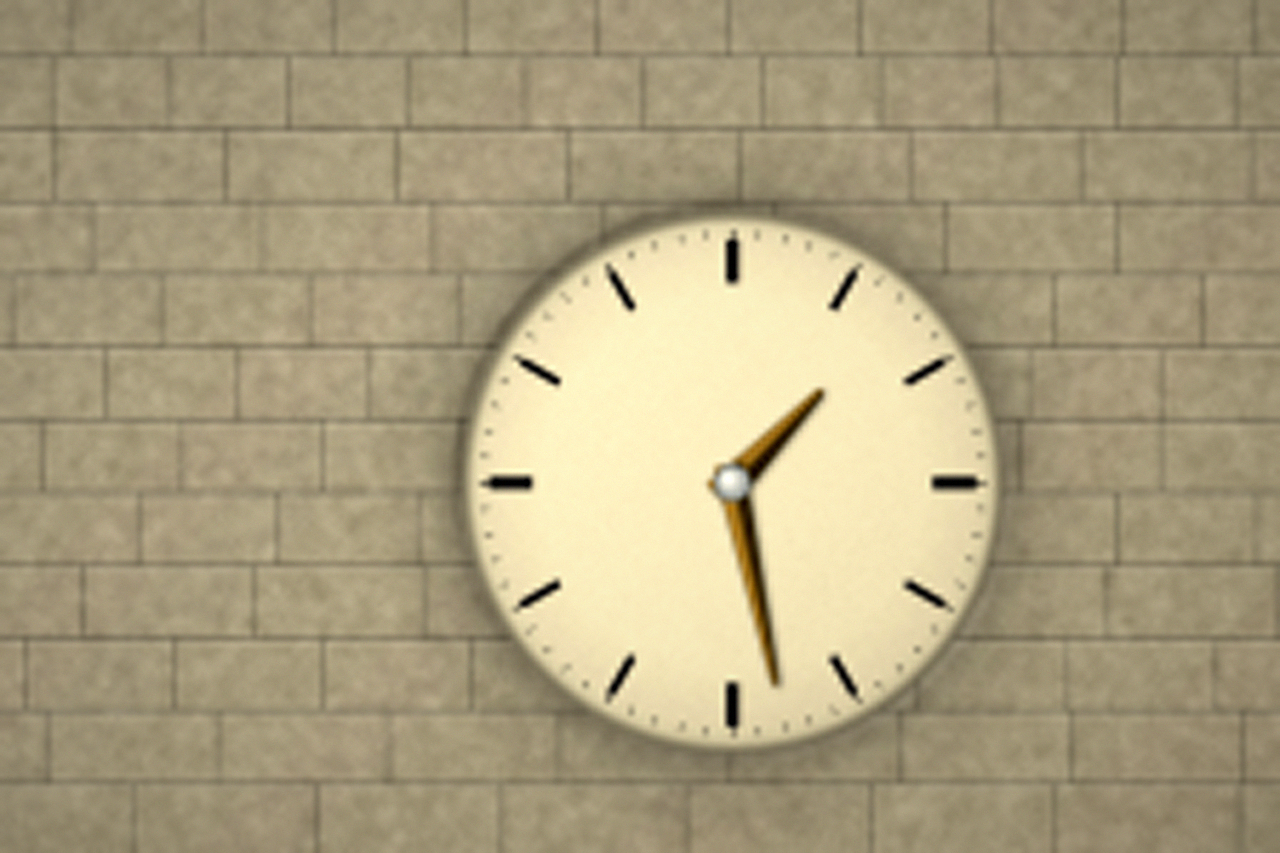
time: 1:28
